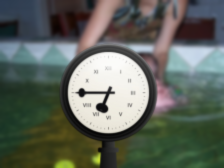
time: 6:45
